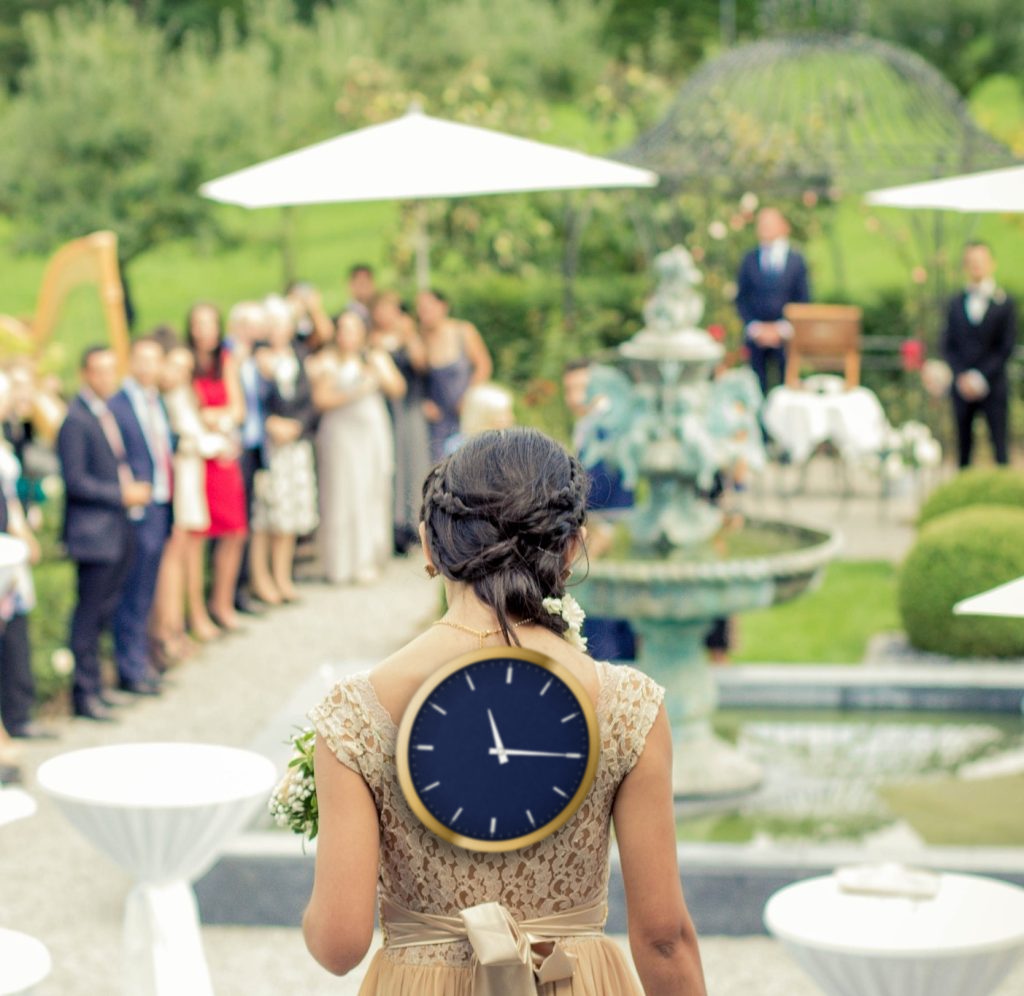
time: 11:15
